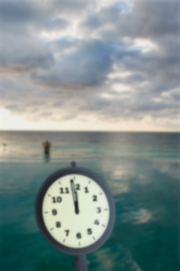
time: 11:59
